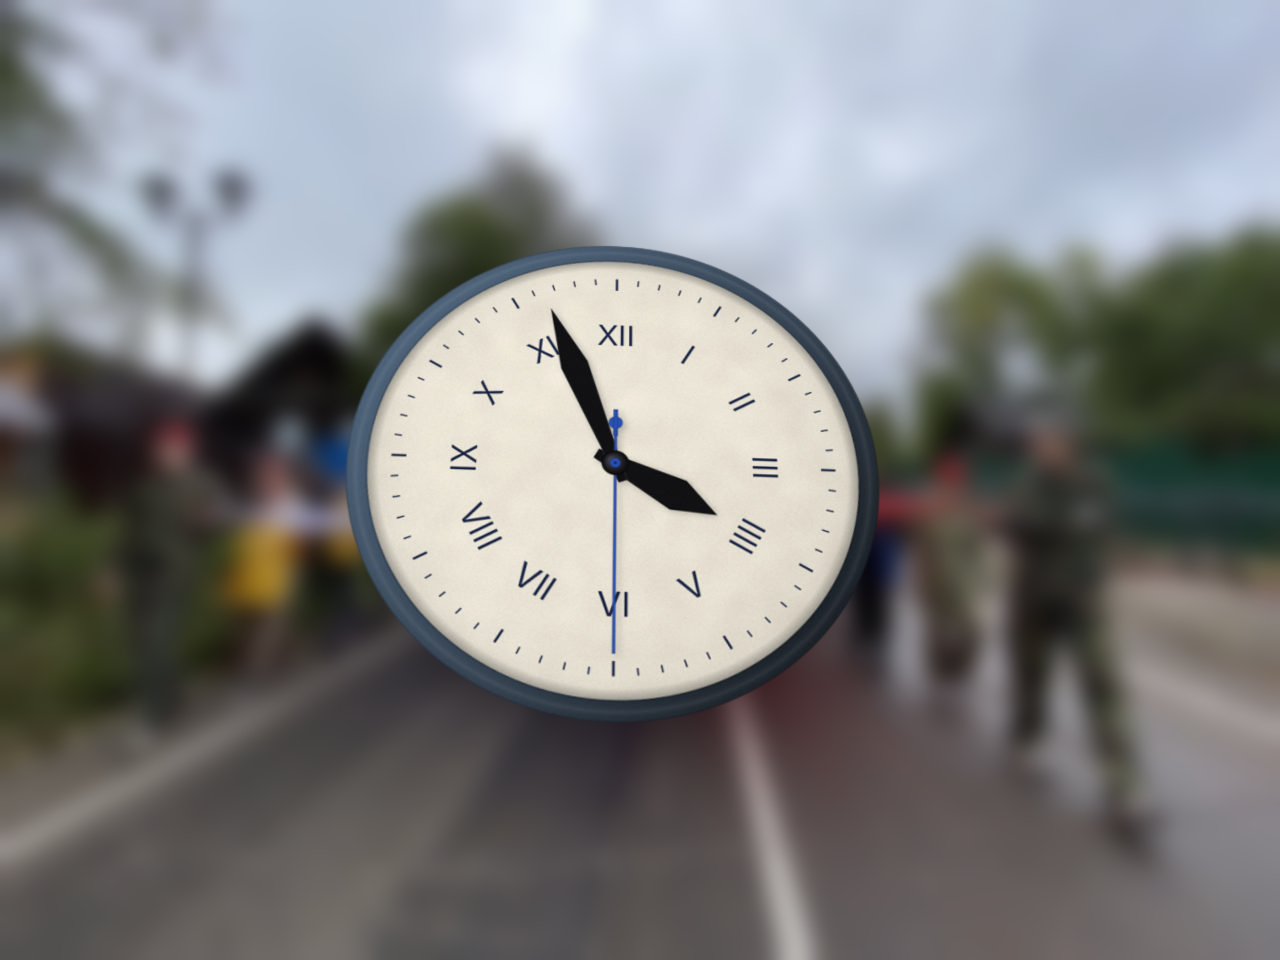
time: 3:56:30
